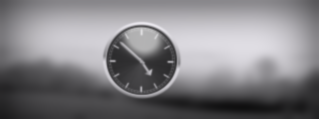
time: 4:52
